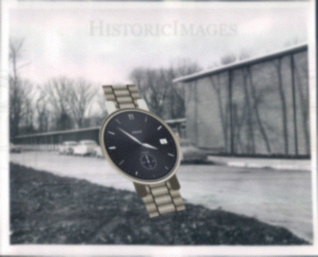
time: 3:53
